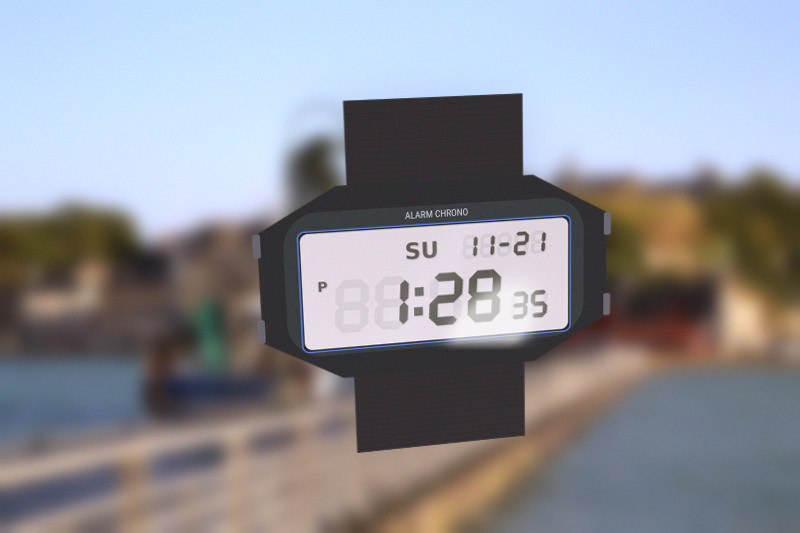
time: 1:28:35
